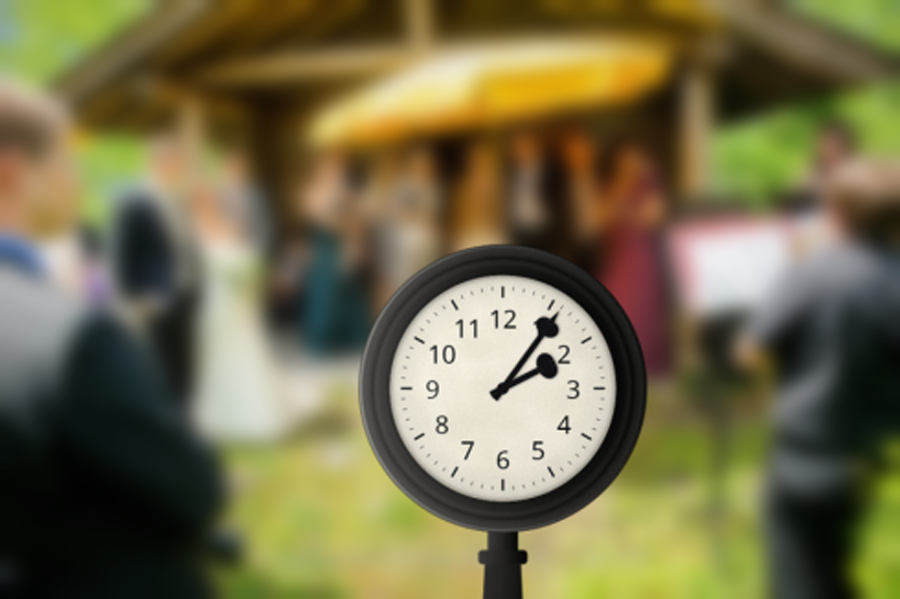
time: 2:06
